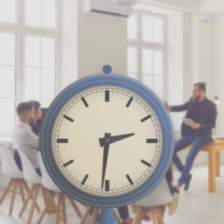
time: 2:31
